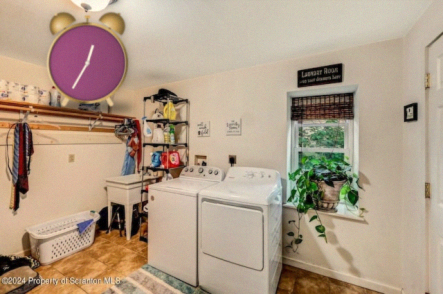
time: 12:35
